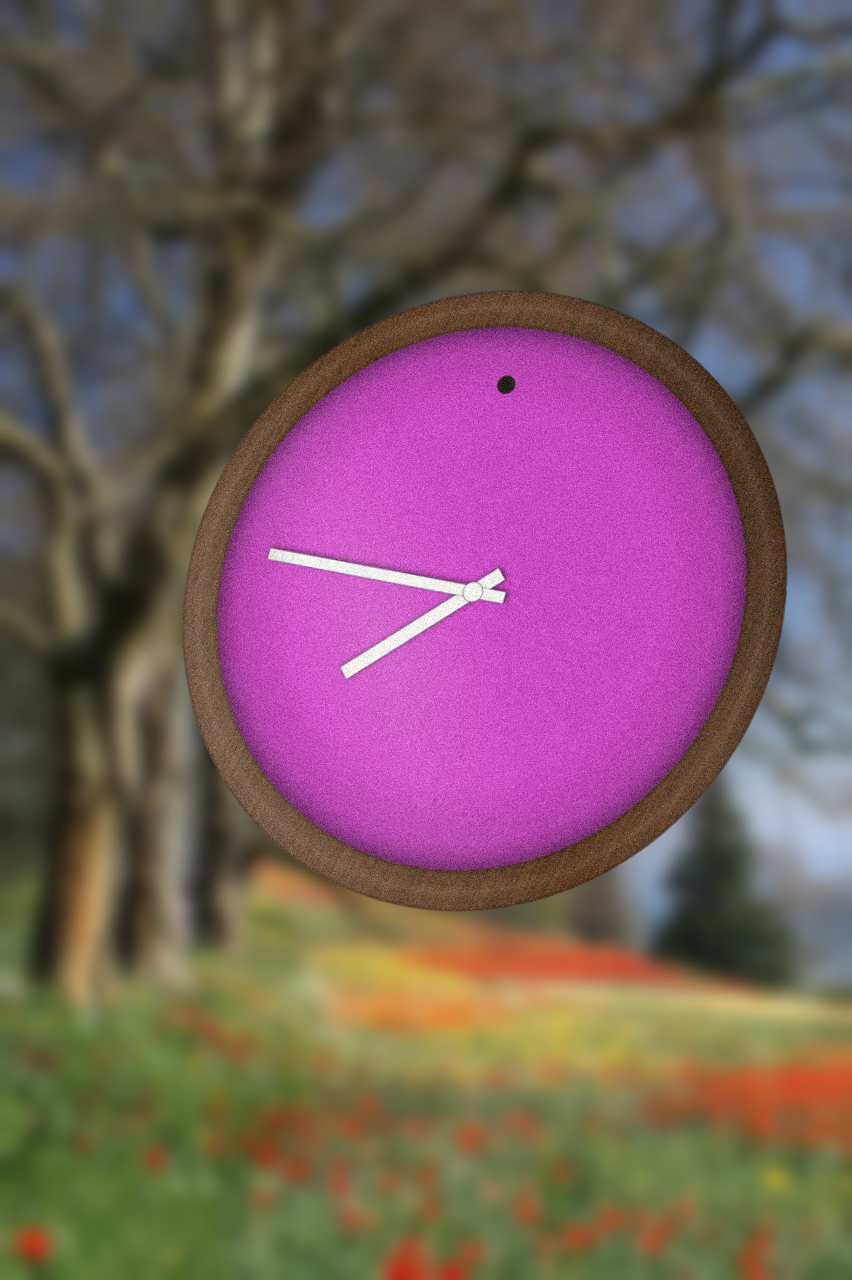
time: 7:46
